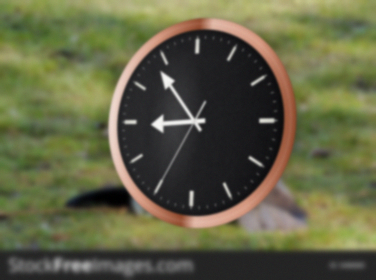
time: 8:53:35
